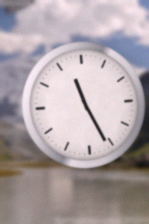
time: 11:26
